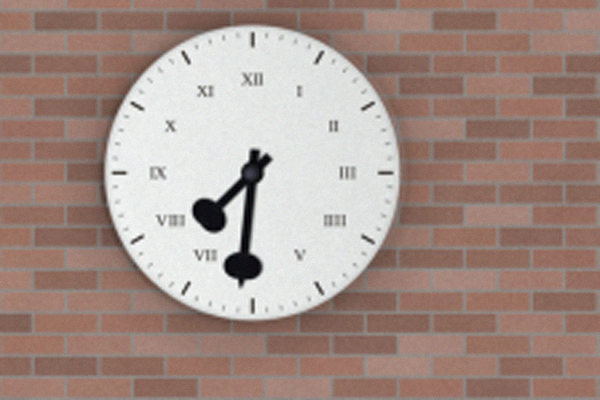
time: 7:31
